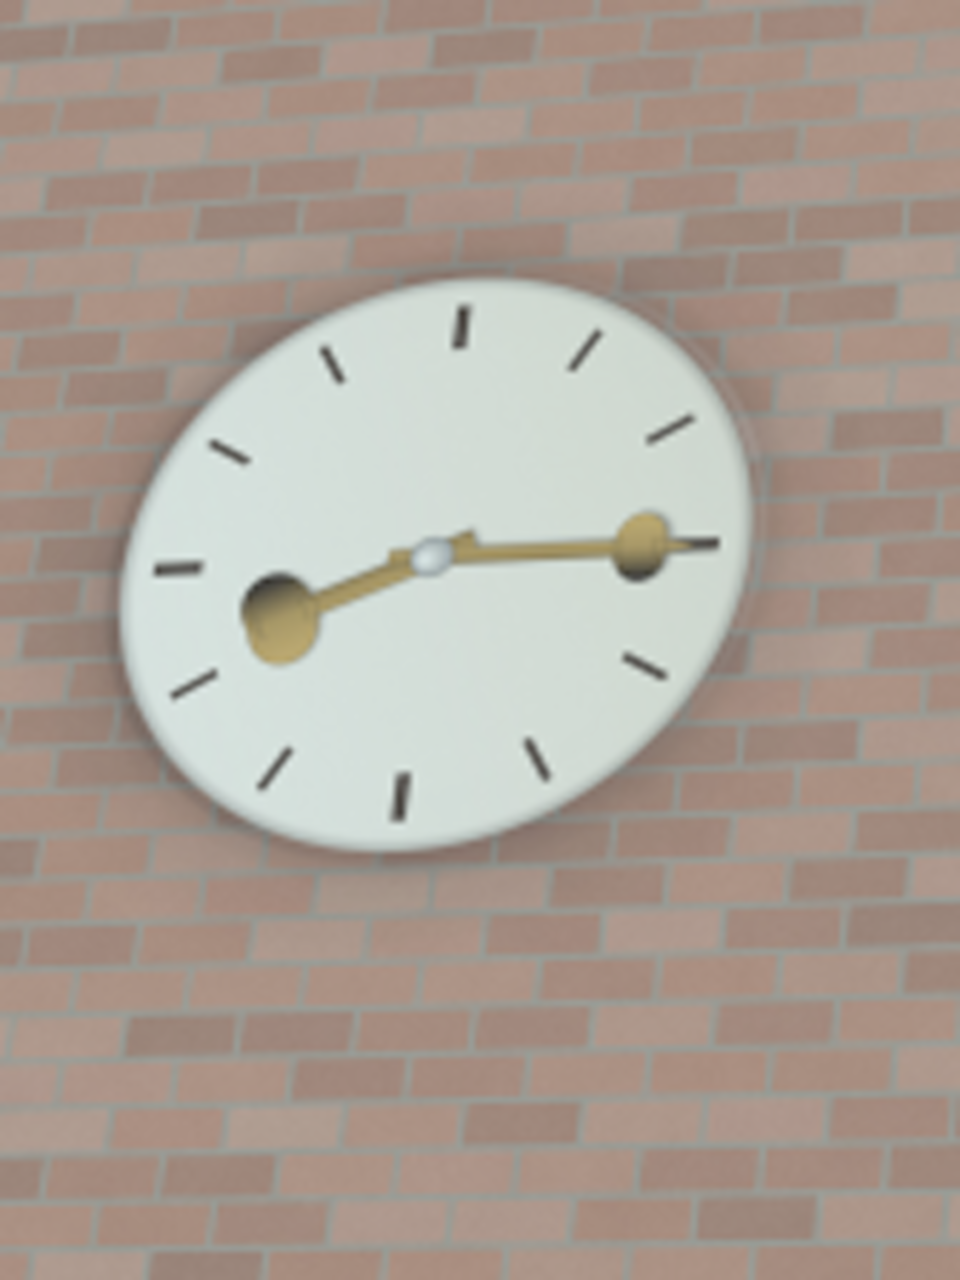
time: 8:15
